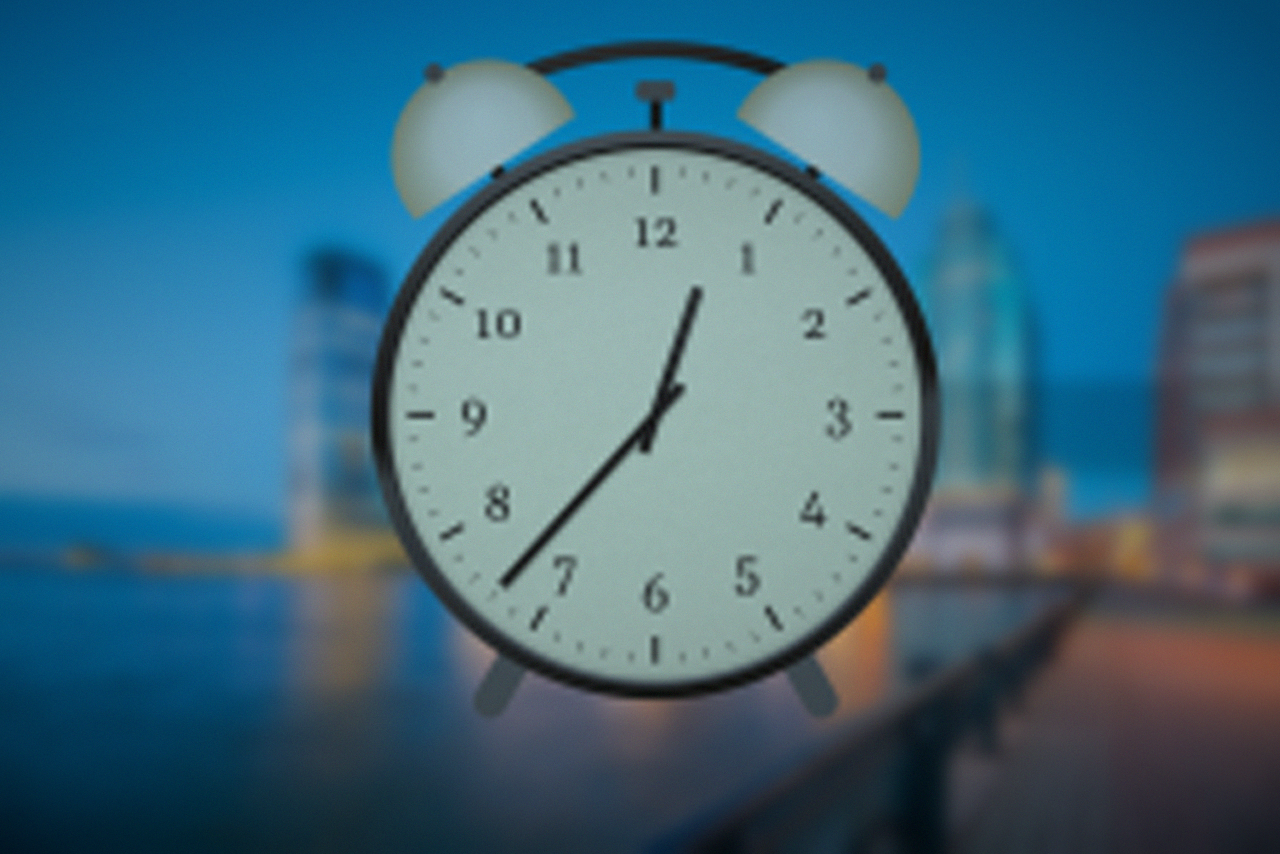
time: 12:37
